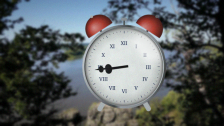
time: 8:44
